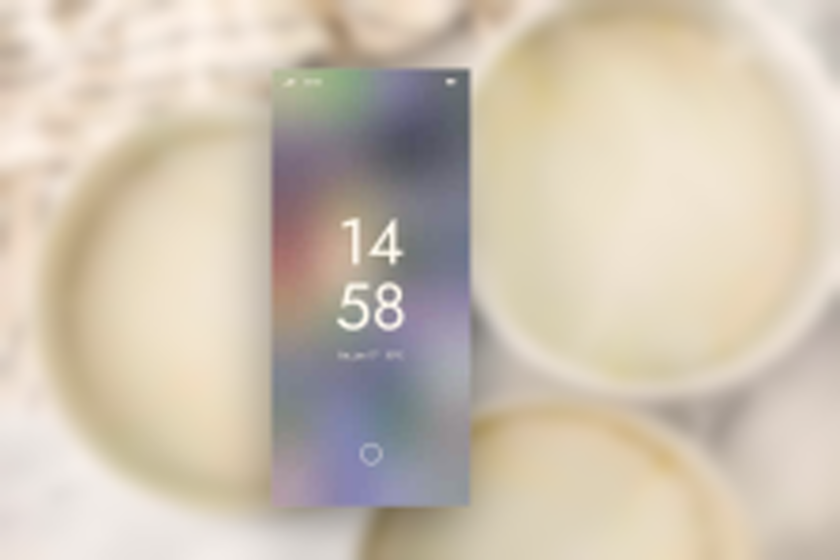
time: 14:58
